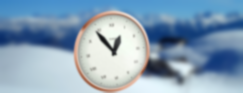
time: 12:54
